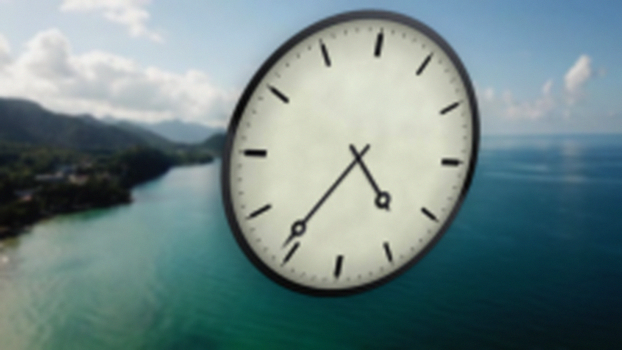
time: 4:36
